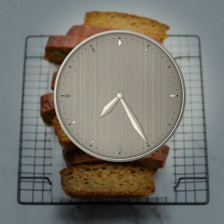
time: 7:25
